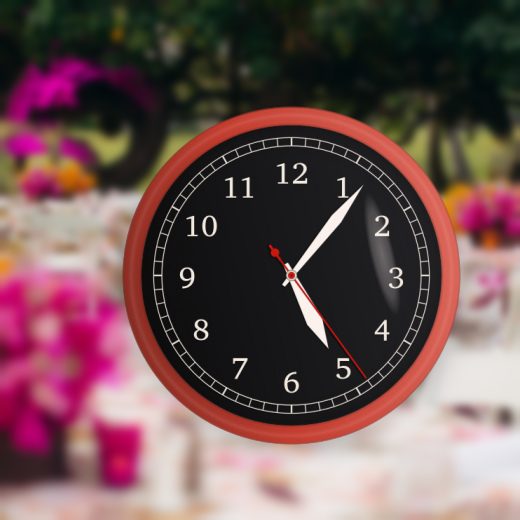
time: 5:06:24
